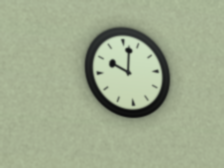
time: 10:02
